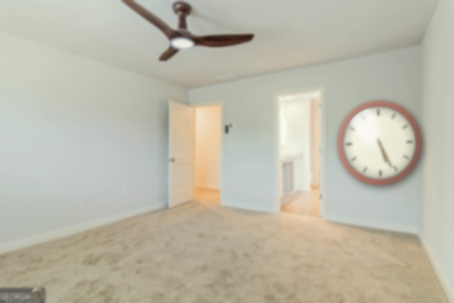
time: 5:26
